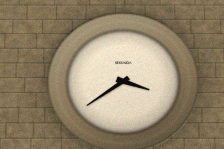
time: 3:39
